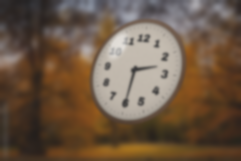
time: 2:30
